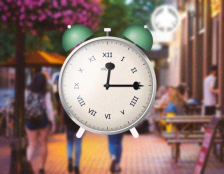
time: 12:15
